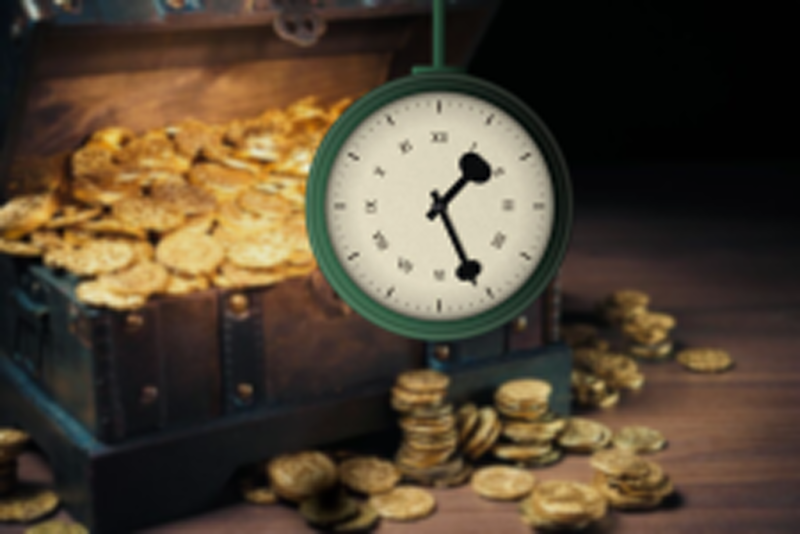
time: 1:26
